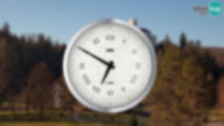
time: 6:50
